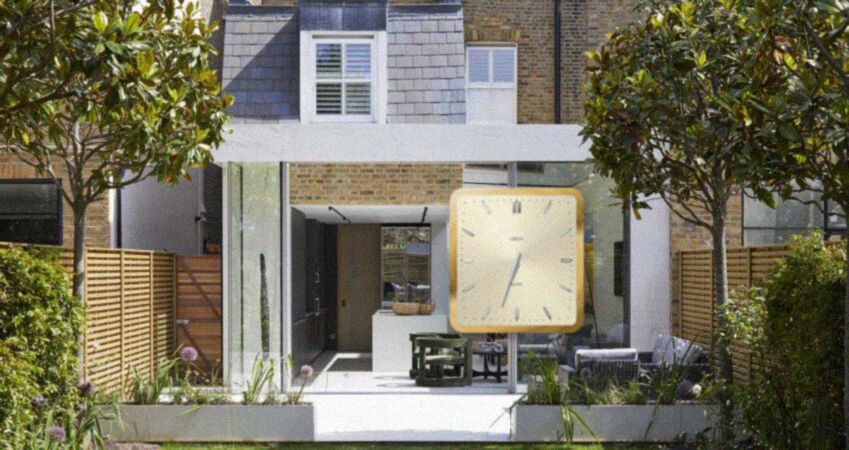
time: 6:33
